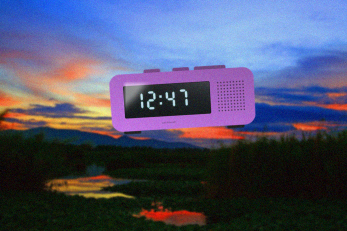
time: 12:47
